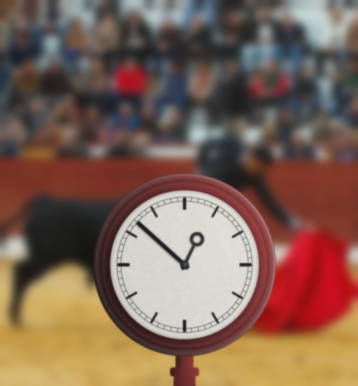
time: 12:52
